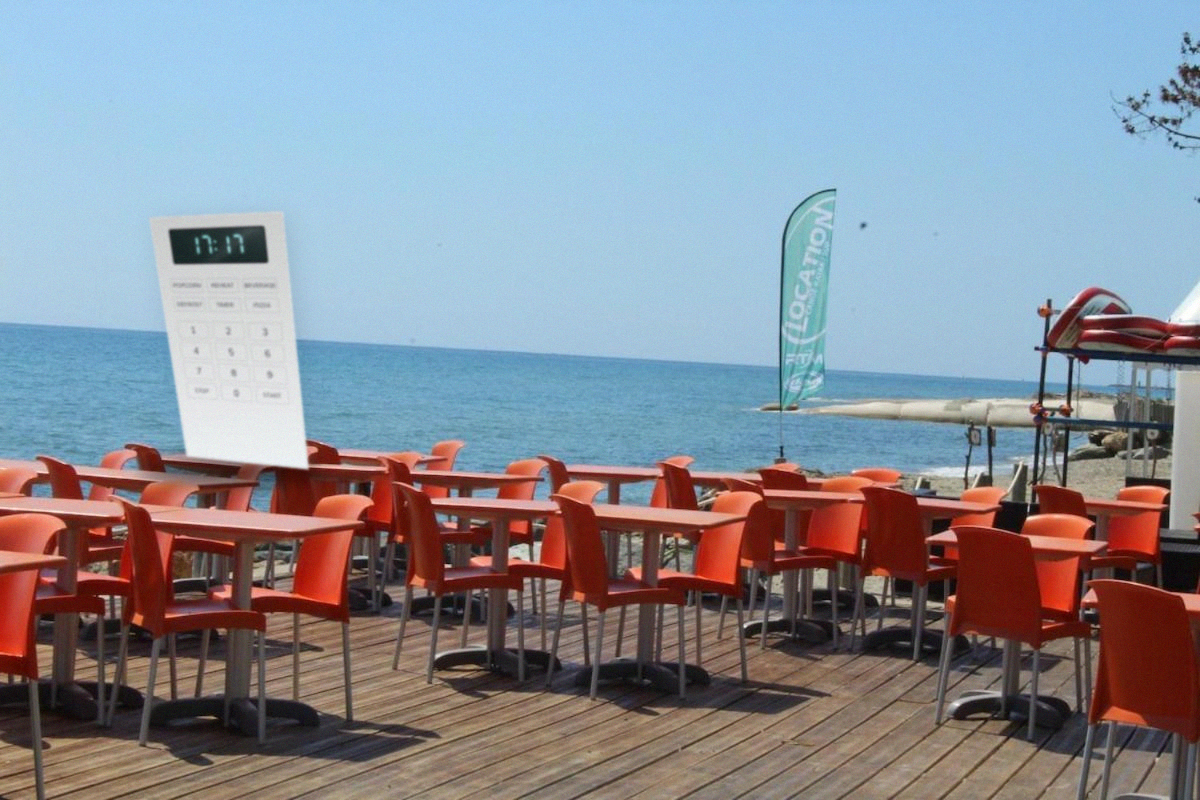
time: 17:17
